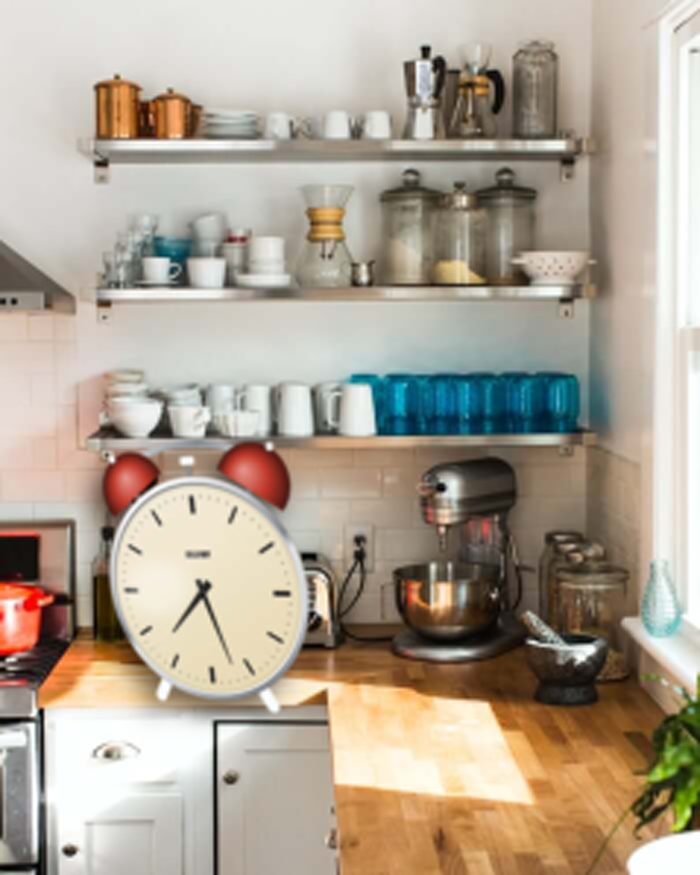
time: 7:27
